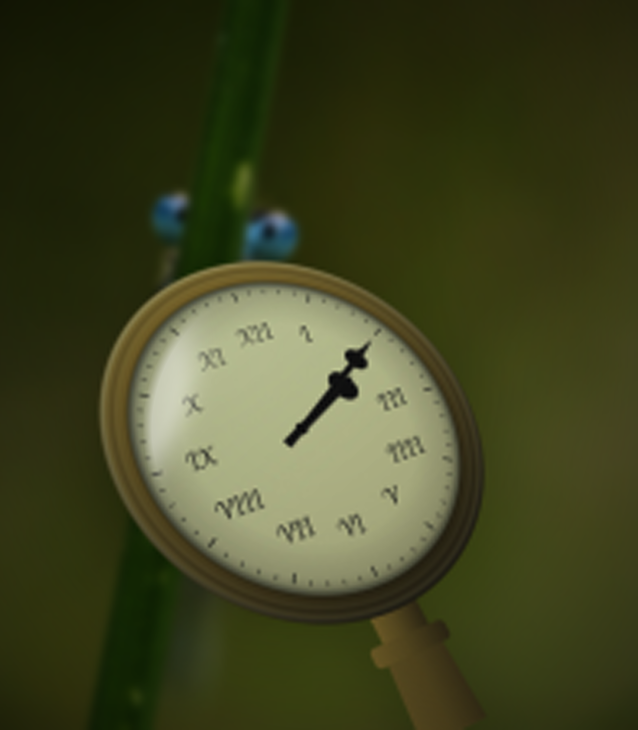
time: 2:10
